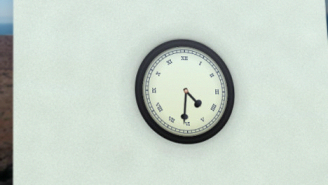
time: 4:31
